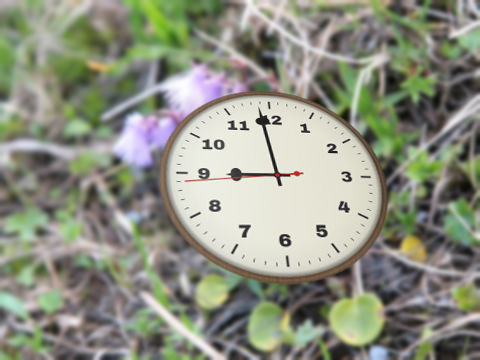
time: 8:58:44
